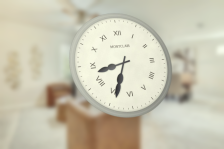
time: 8:34
